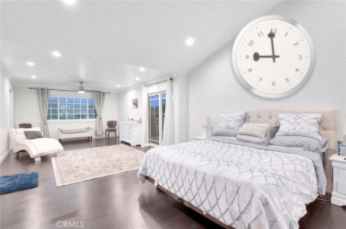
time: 8:59
